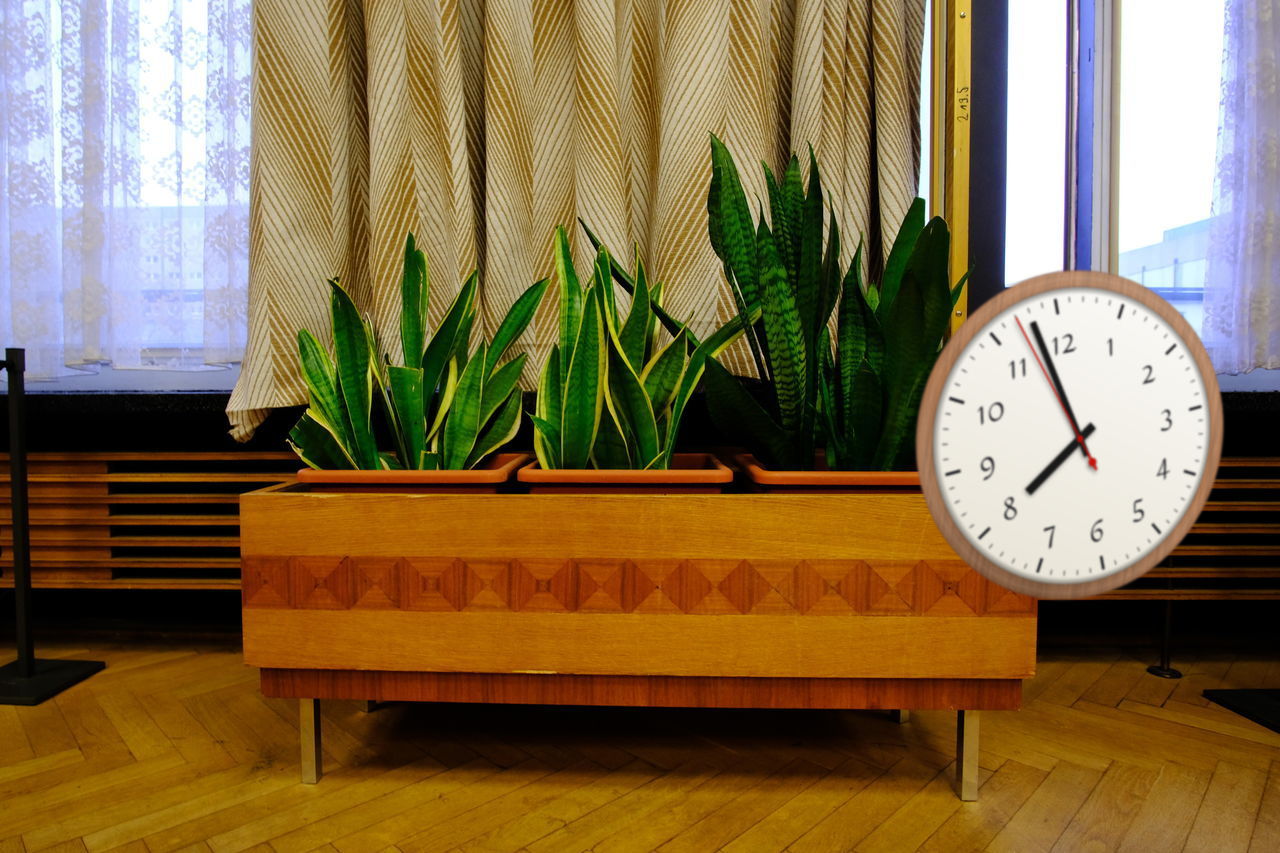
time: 7:57:57
